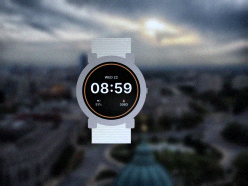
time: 8:59
